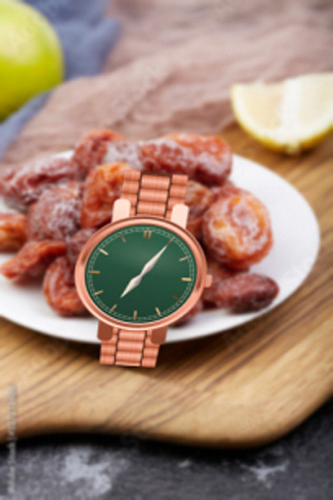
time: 7:05
